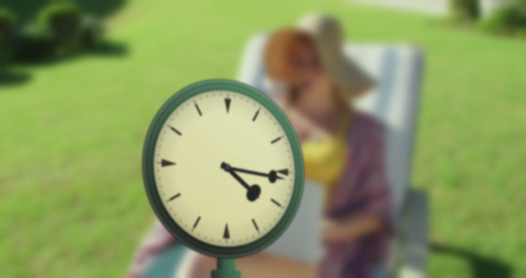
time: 4:16
